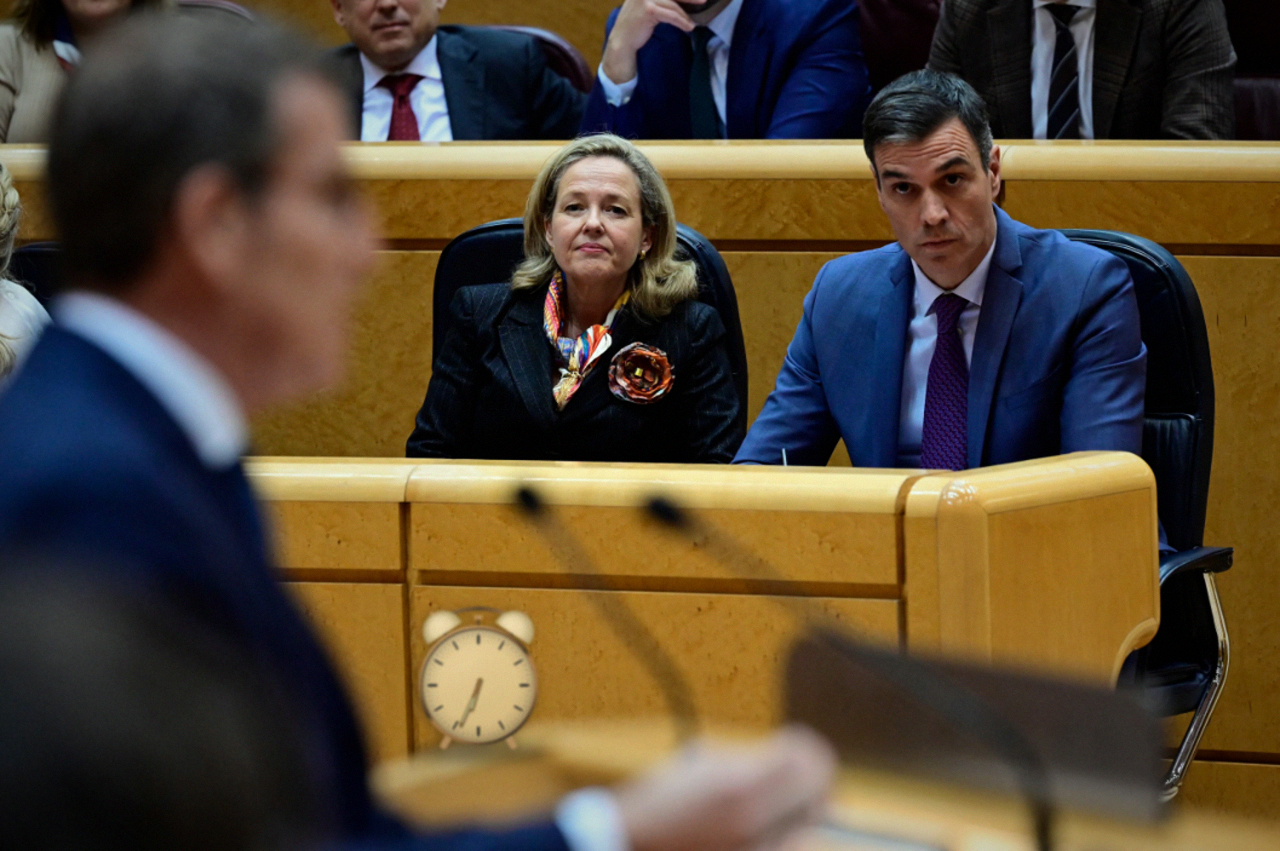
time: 6:34
